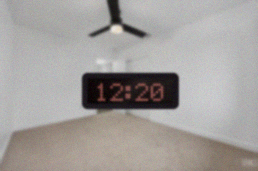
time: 12:20
